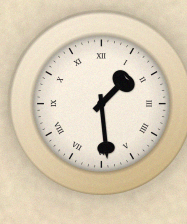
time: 1:29
